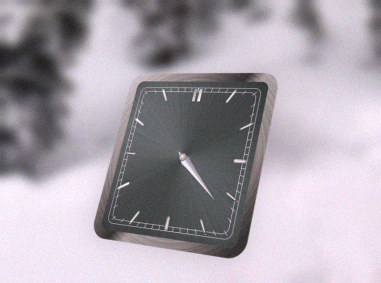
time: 4:22
